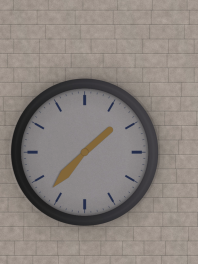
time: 1:37
